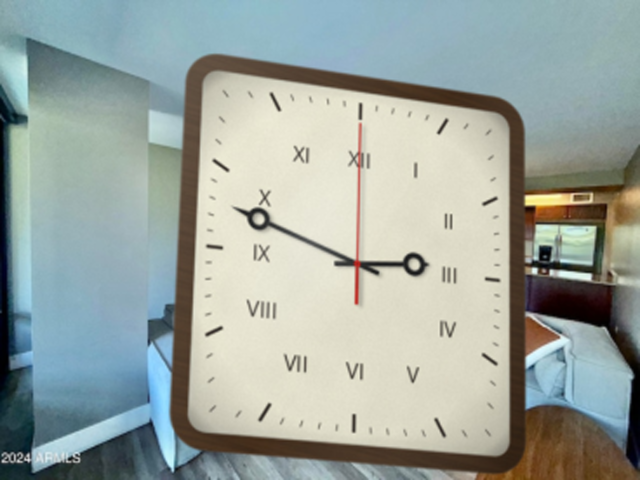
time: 2:48:00
